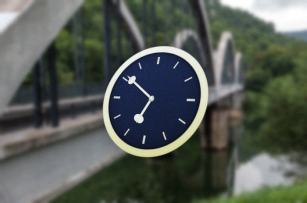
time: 6:51
